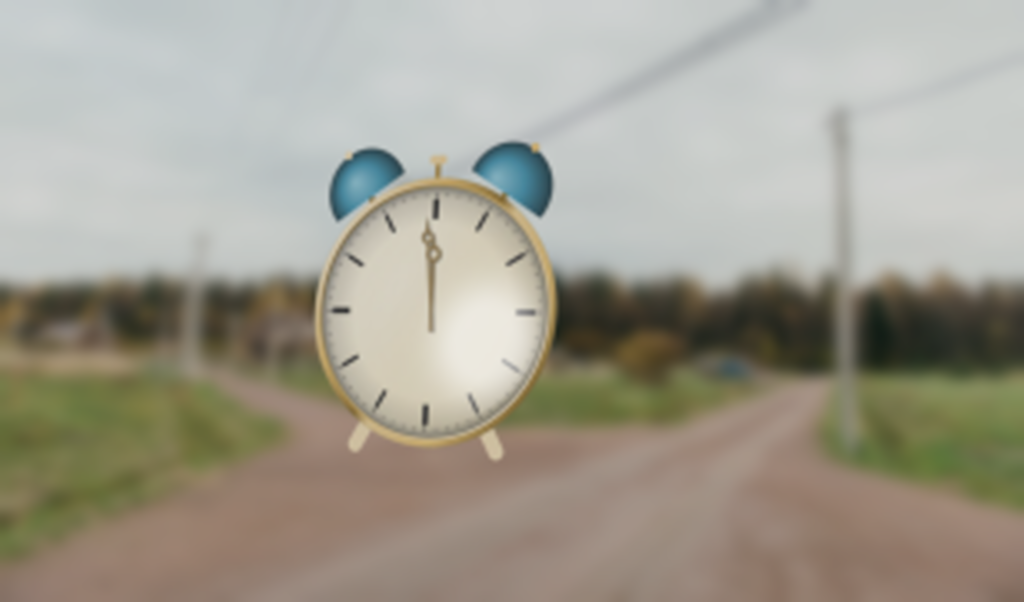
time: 11:59
